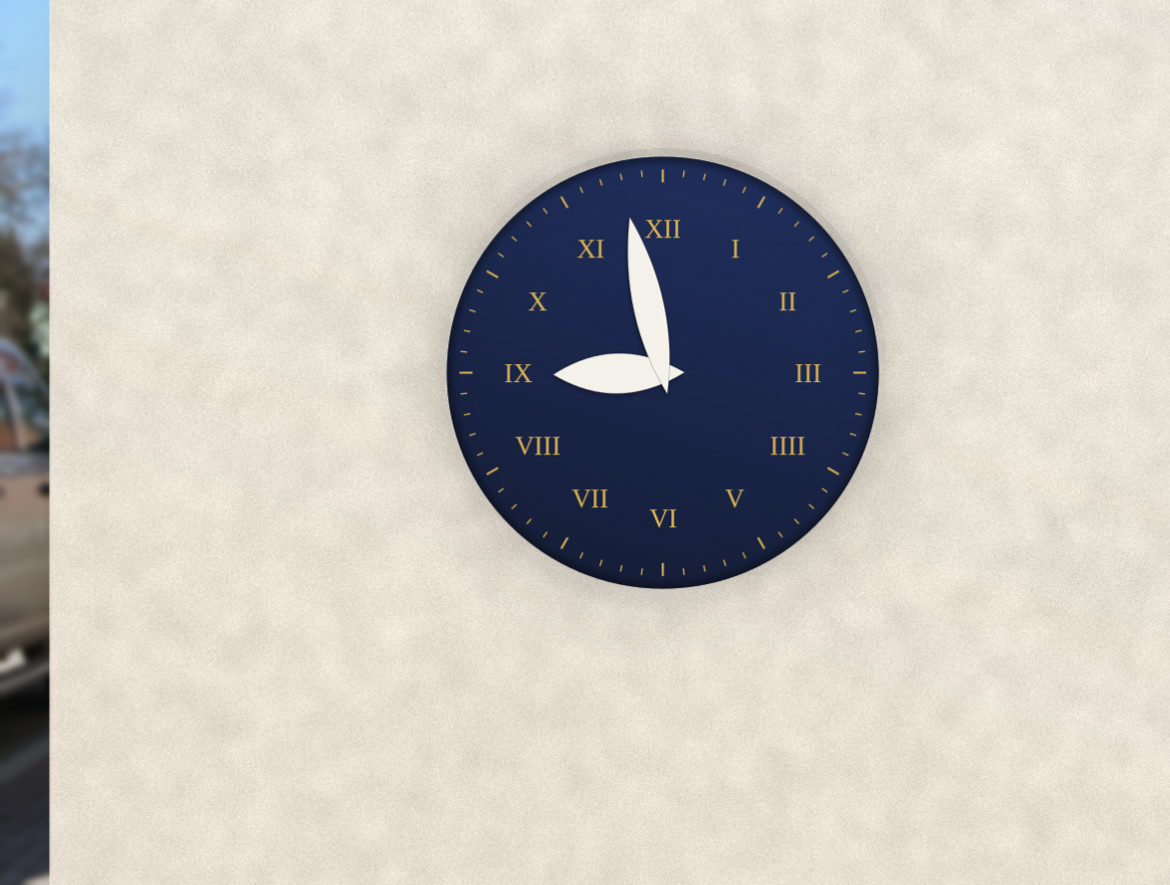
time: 8:58
